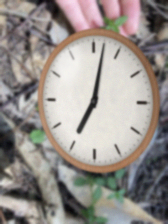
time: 7:02
